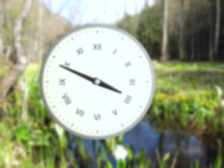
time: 3:49
